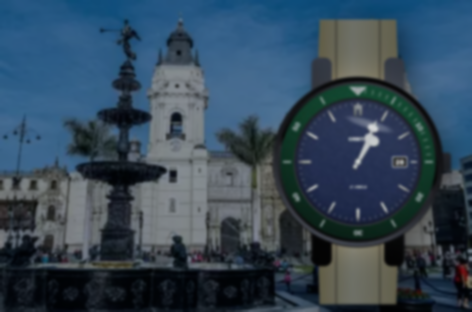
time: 1:04
